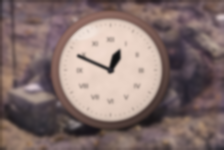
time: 12:49
